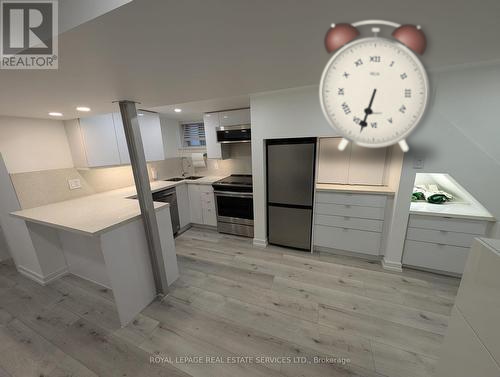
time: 6:33
